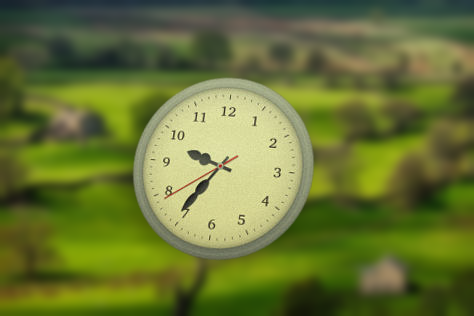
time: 9:35:39
